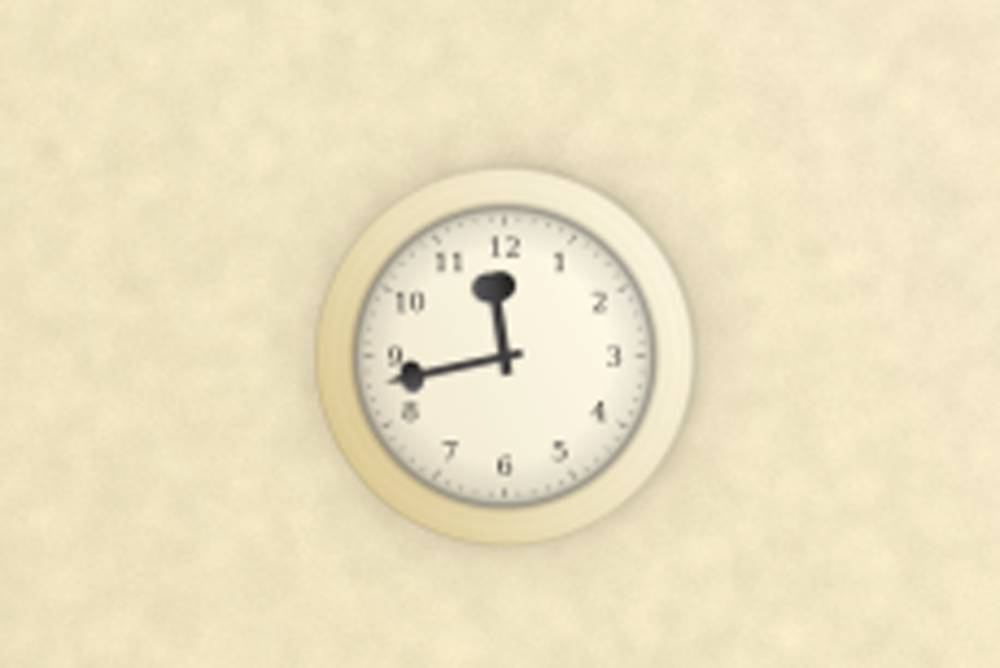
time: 11:43
